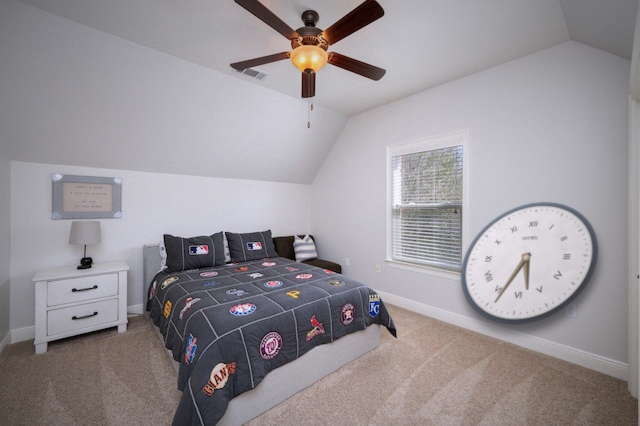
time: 5:34
